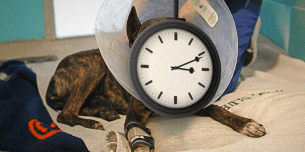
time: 3:11
